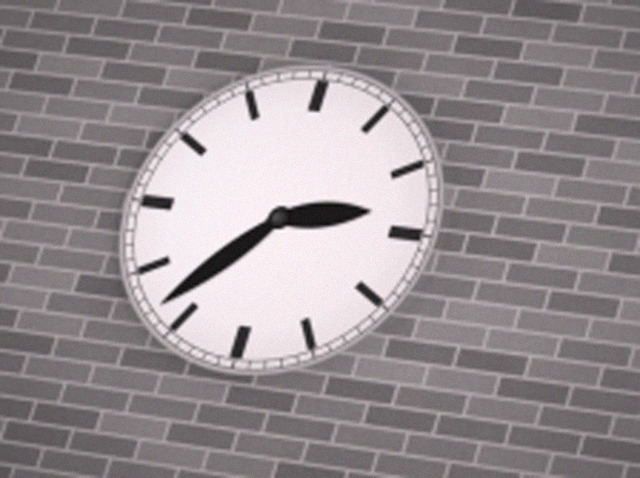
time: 2:37
